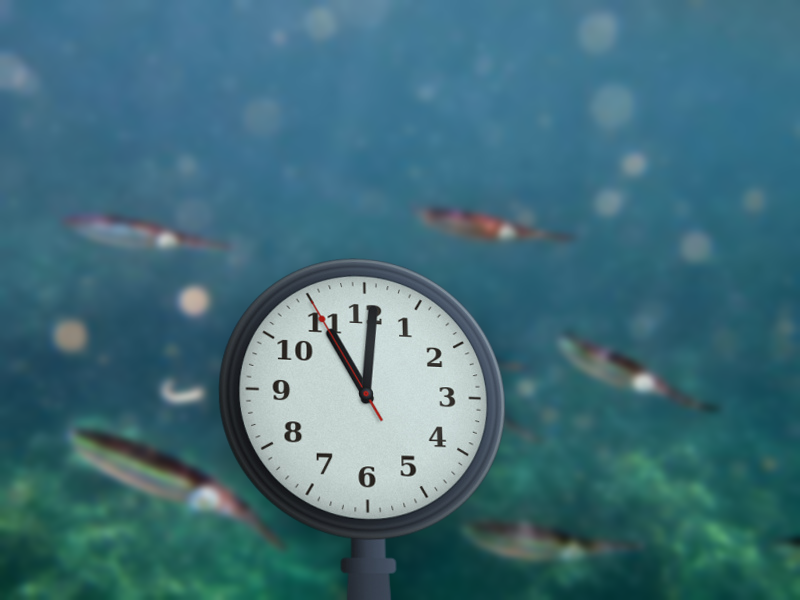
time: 11:00:55
